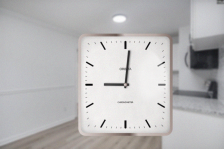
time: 9:01
